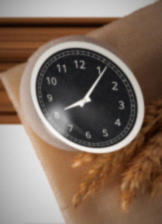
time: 8:06
